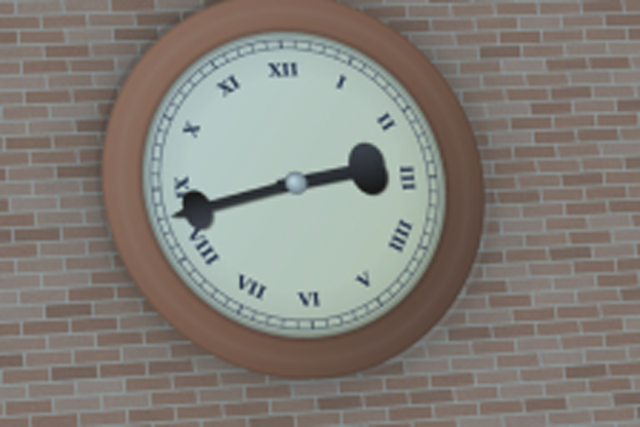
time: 2:43
